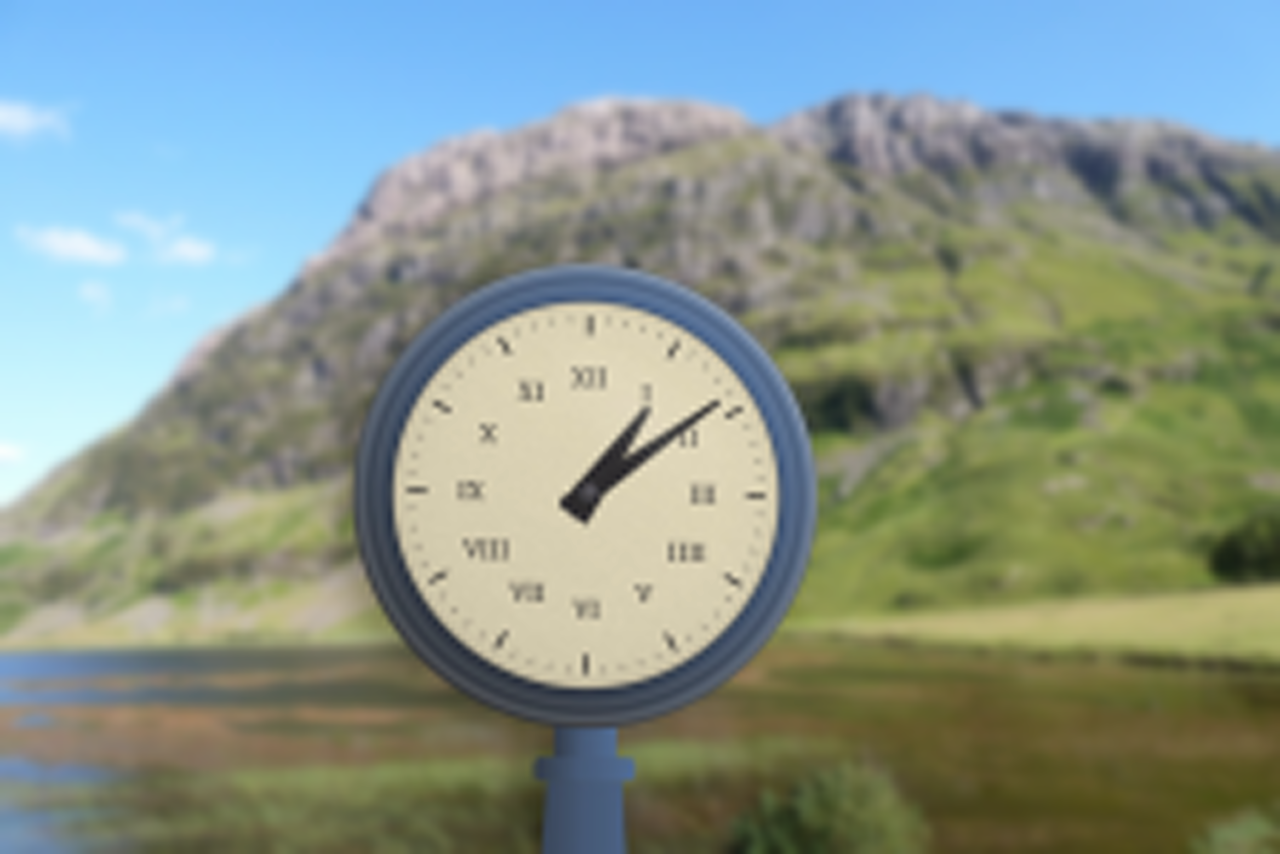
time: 1:09
